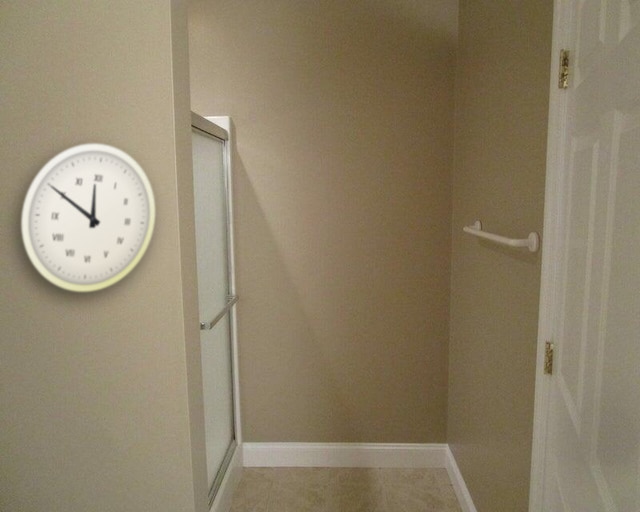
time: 11:50
